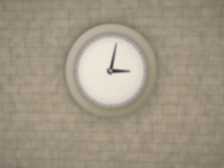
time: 3:02
